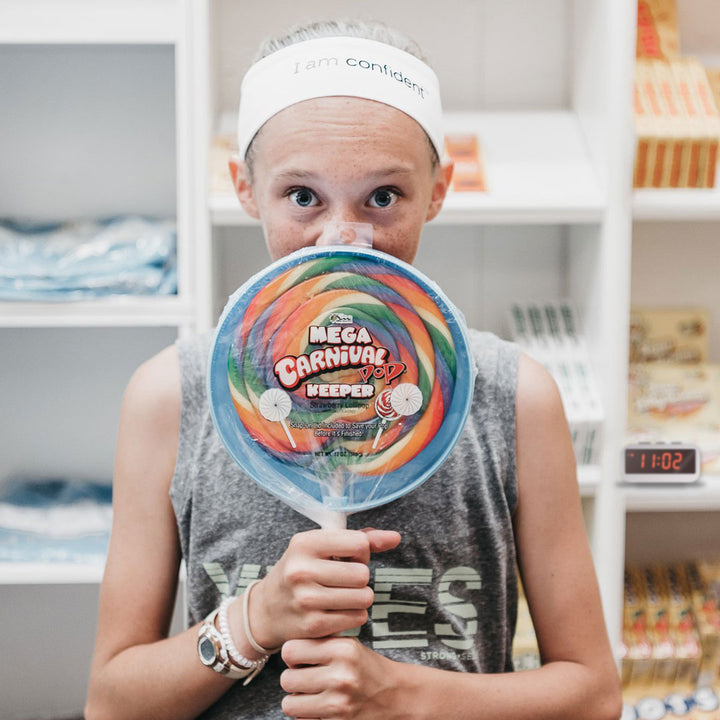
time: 11:02
